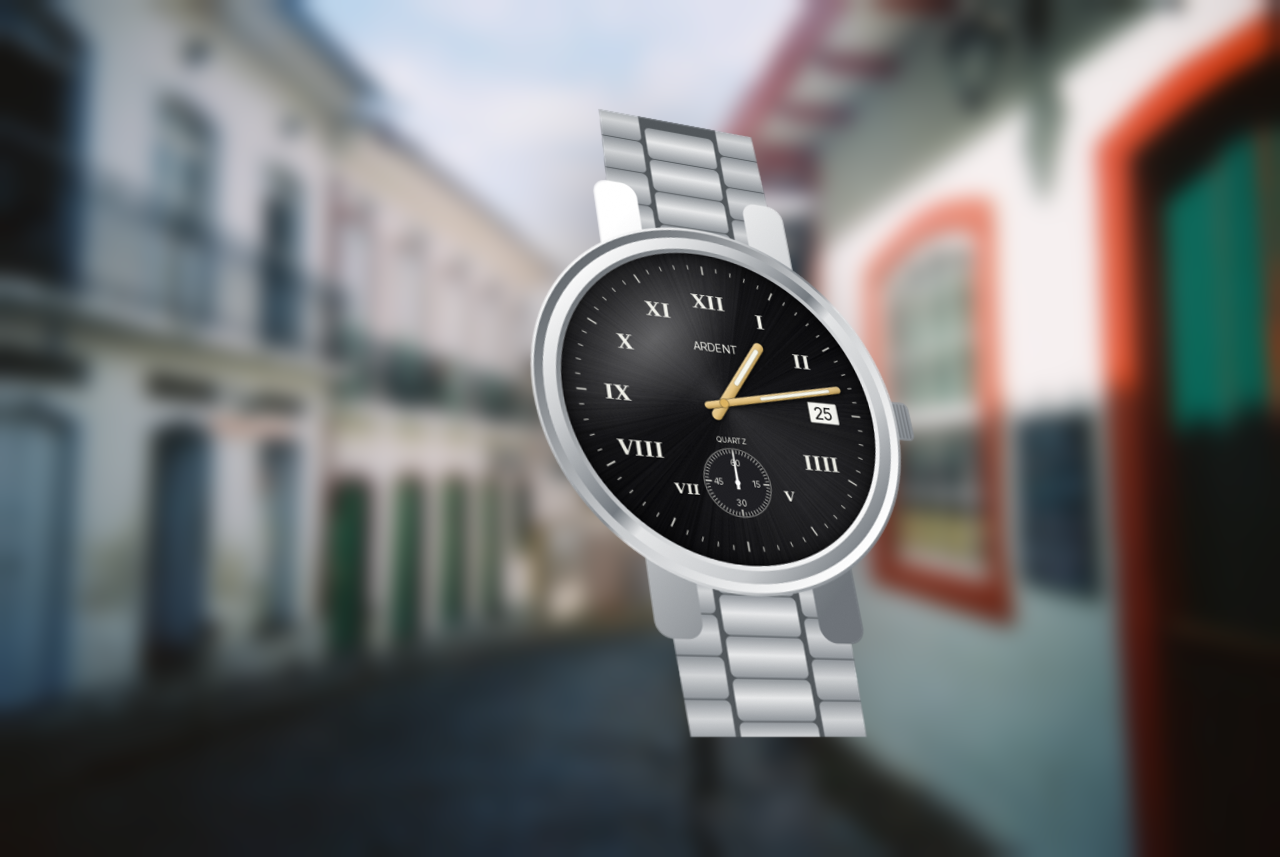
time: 1:13:00
